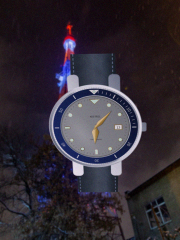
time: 6:07
